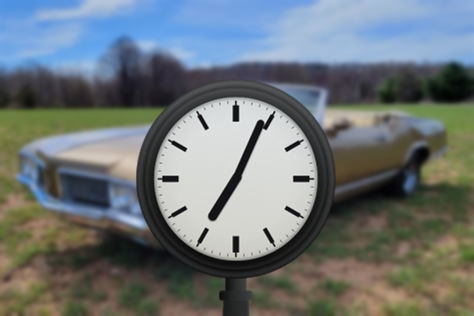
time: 7:04
